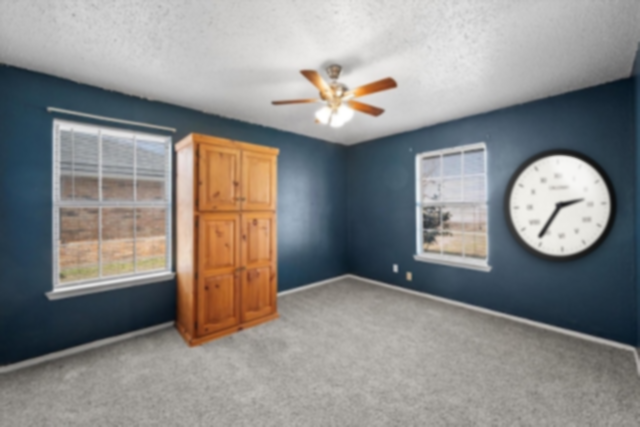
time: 2:36
